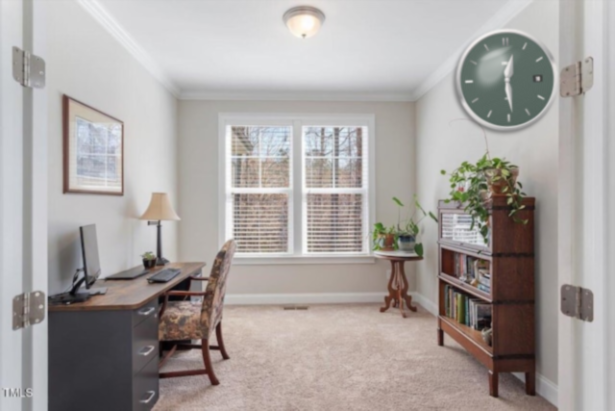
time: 12:29
